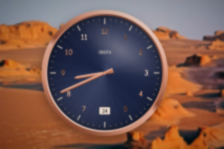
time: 8:41
